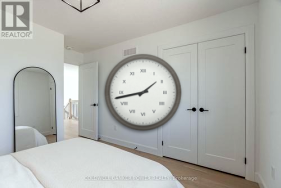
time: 1:43
